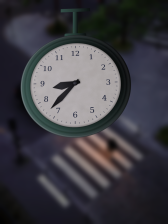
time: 8:37
